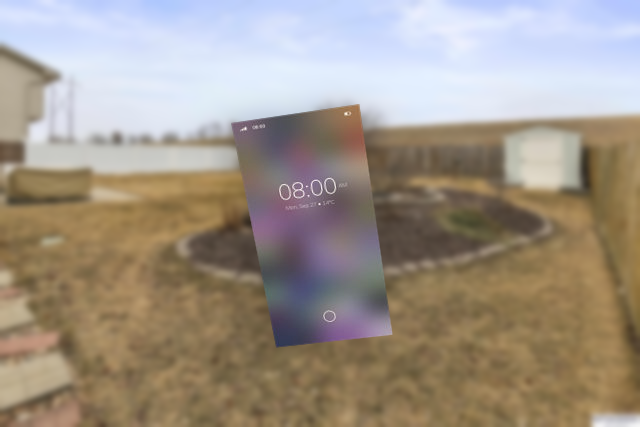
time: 8:00
